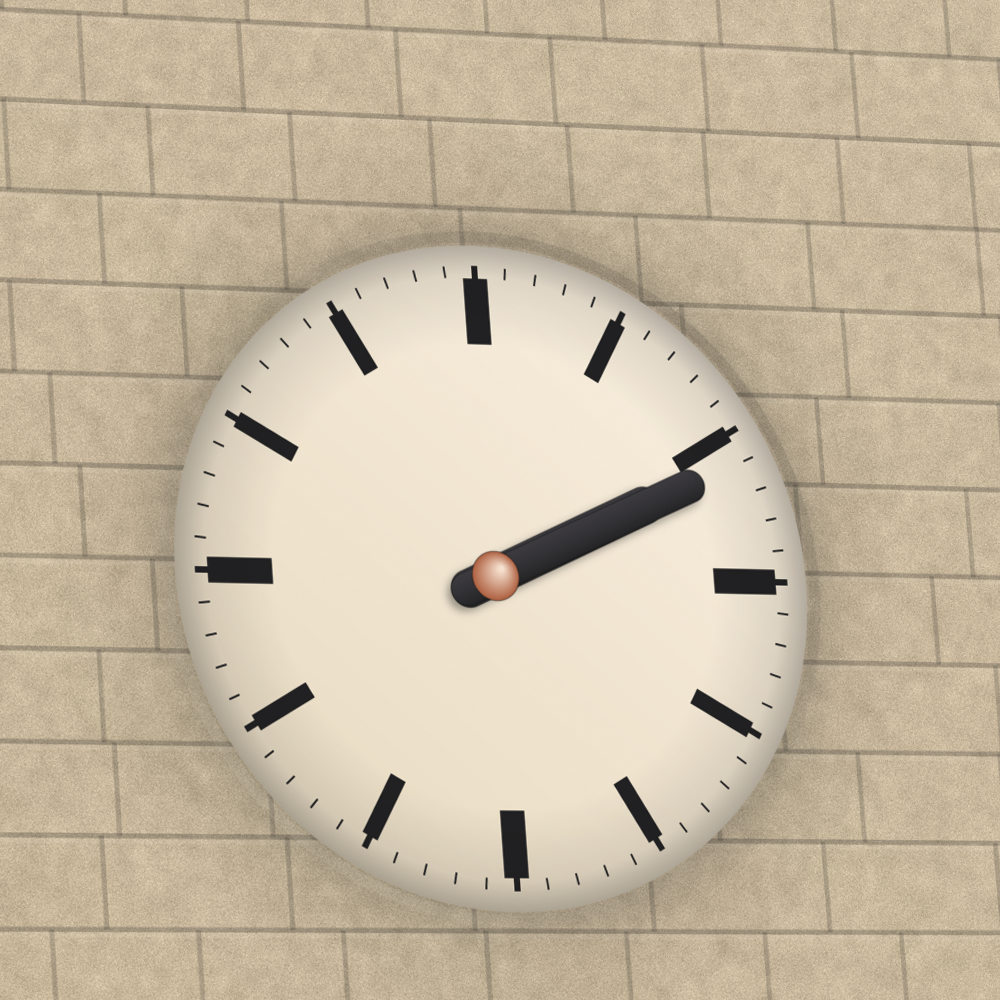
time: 2:11
